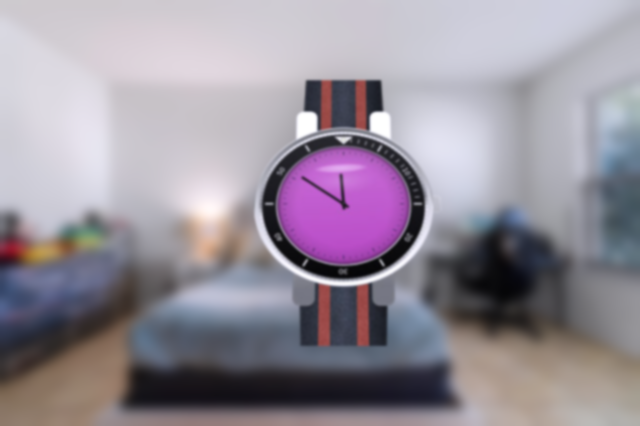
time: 11:51
